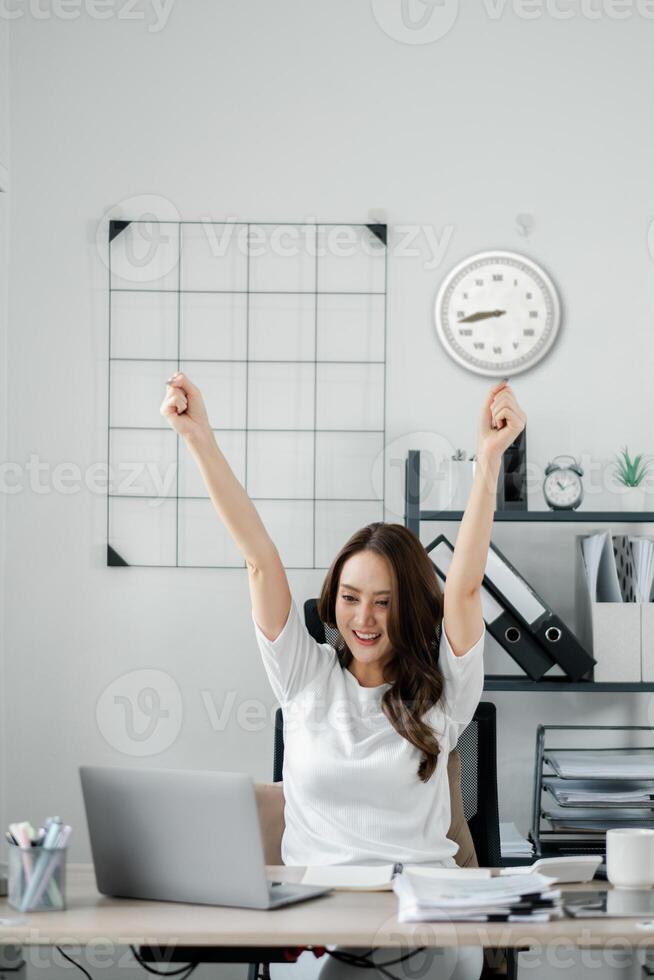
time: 8:43
